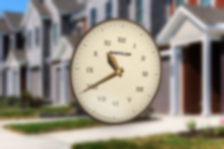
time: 10:40
